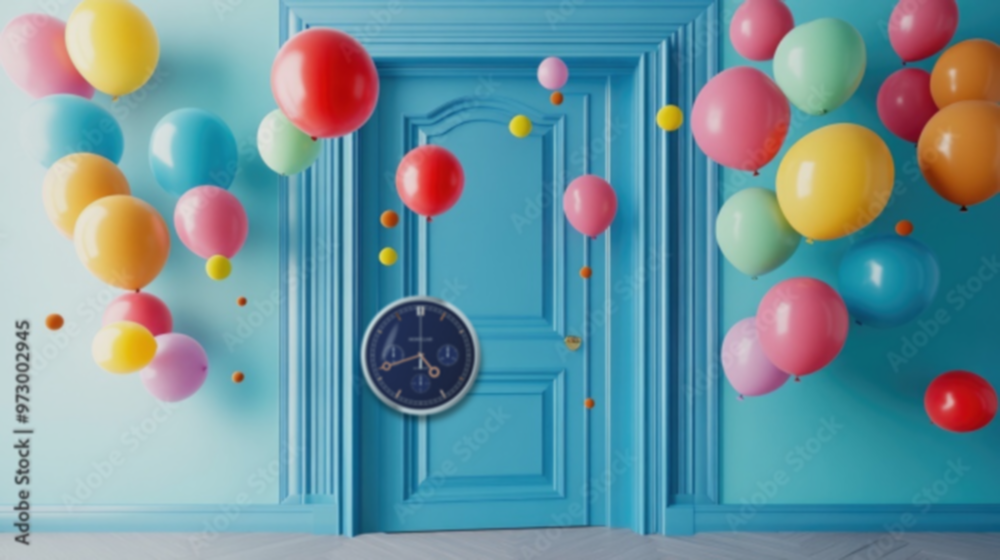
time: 4:42
